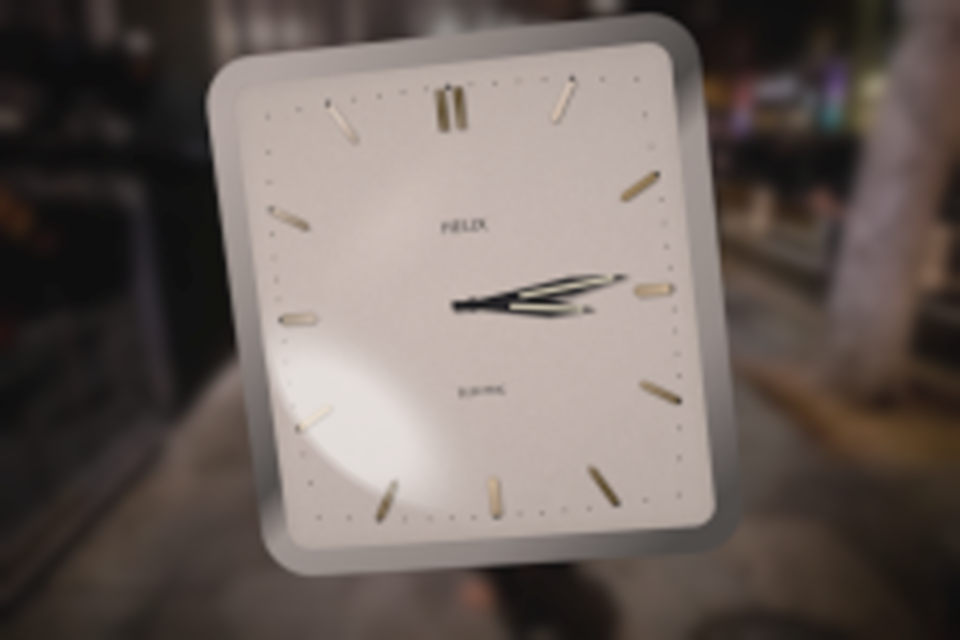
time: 3:14
